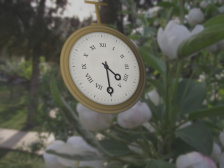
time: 4:30
